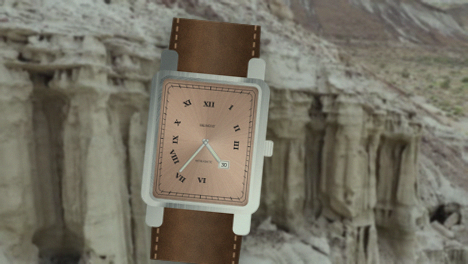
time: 4:36
